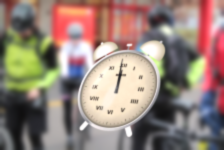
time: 11:59
